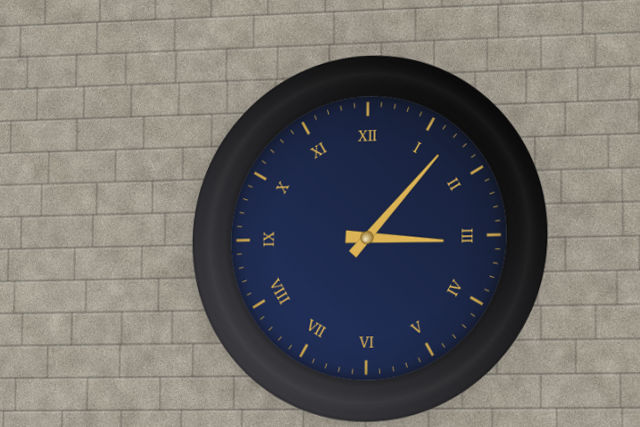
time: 3:07
